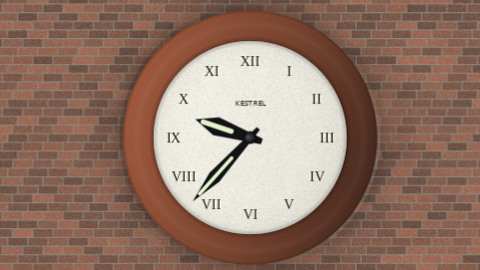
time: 9:37
